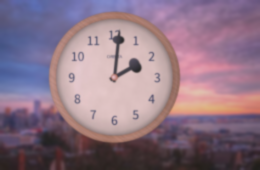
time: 2:01
